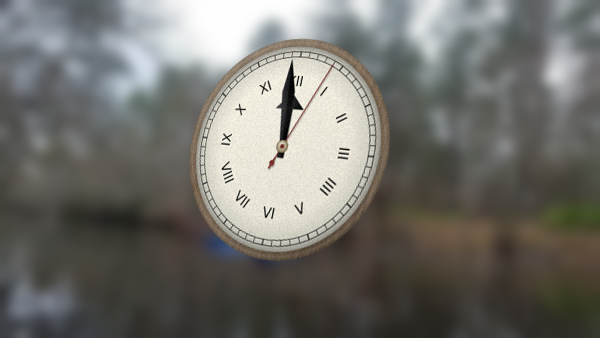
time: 11:59:04
